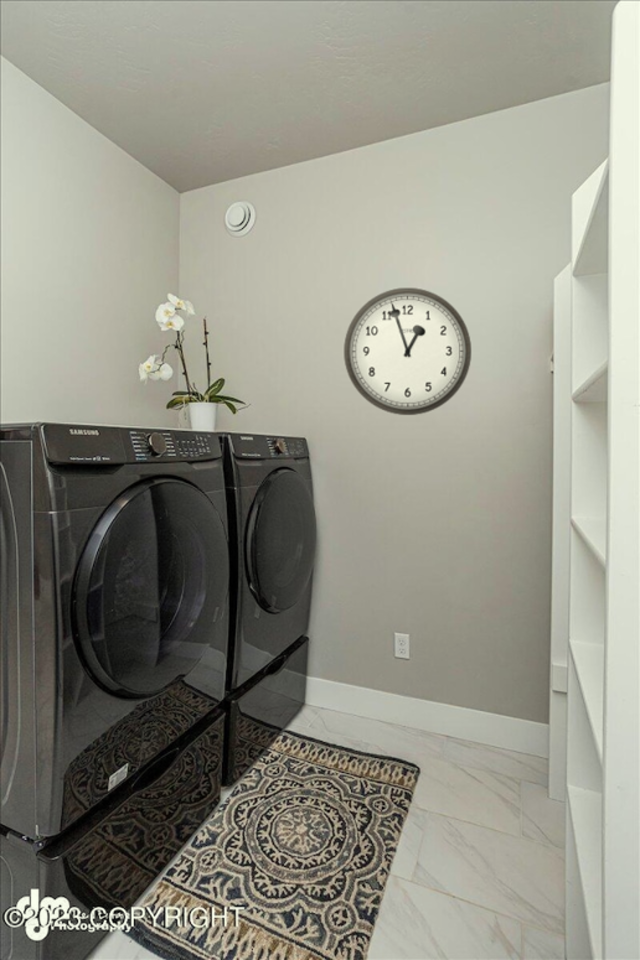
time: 12:57
